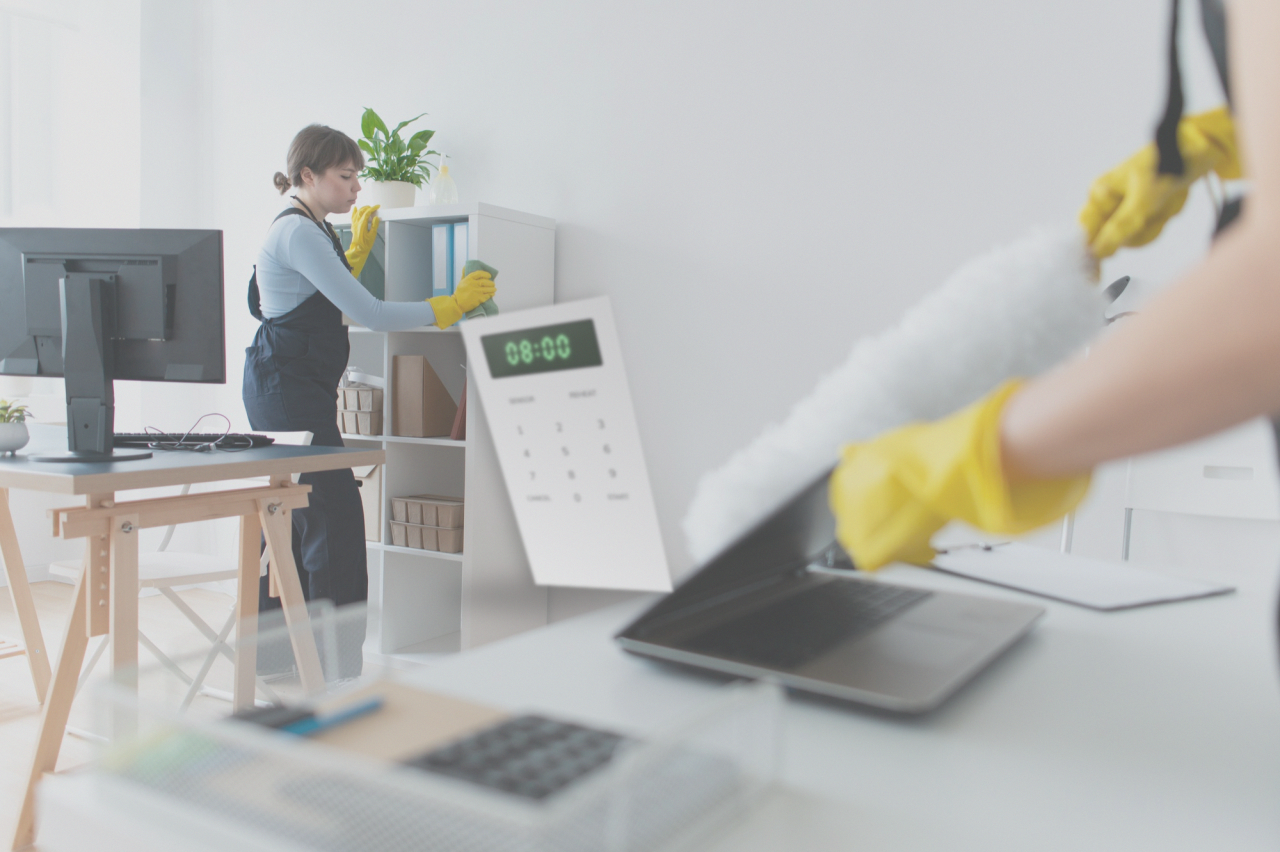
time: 8:00
